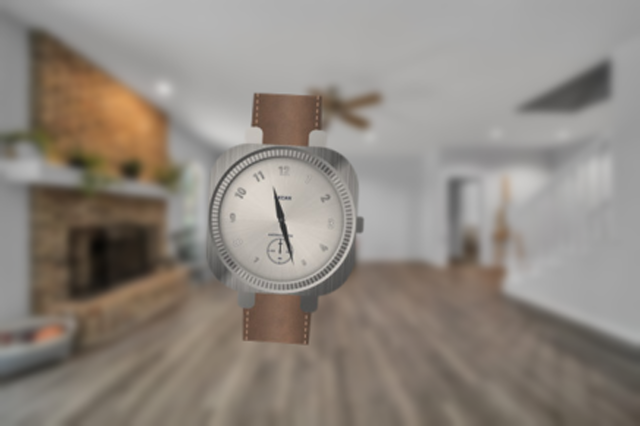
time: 11:27
